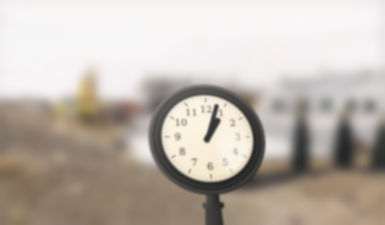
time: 1:03
